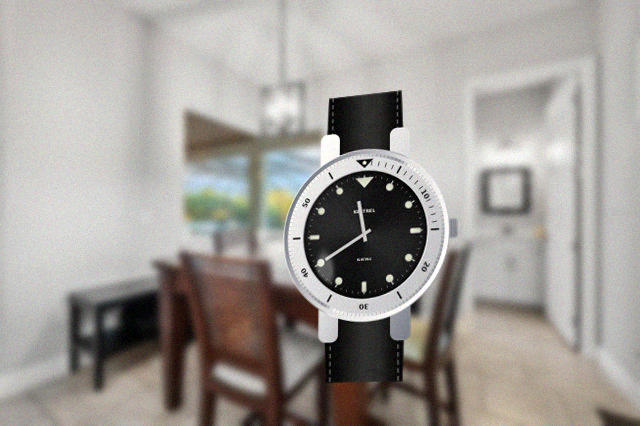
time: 11:40
